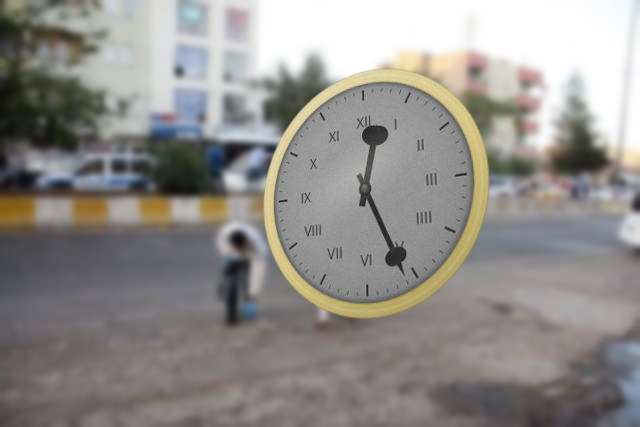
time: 12:26
